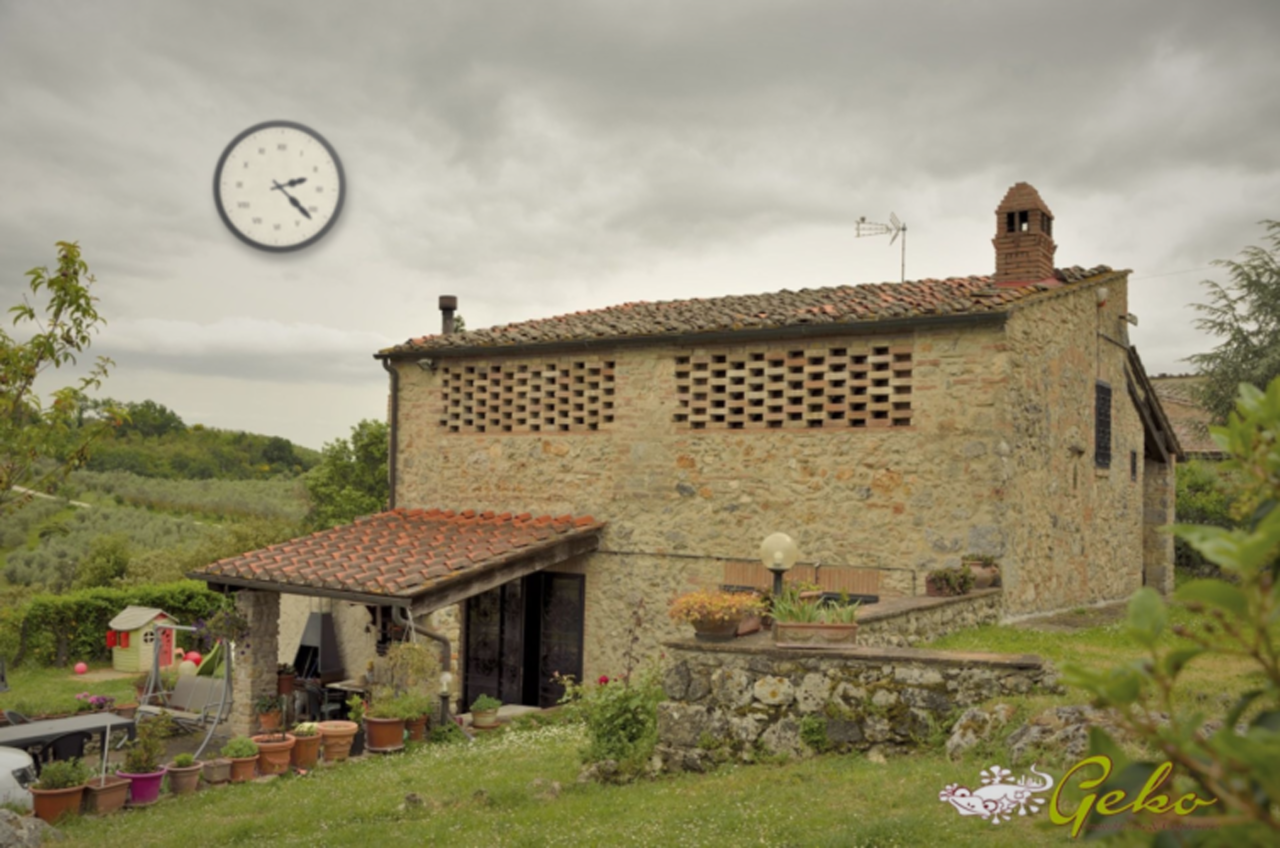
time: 2:22
